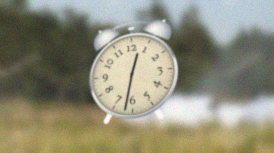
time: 12:32
